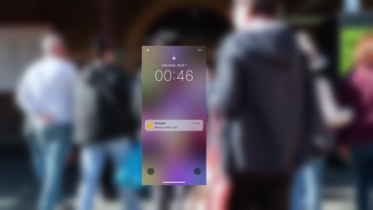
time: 0:46
